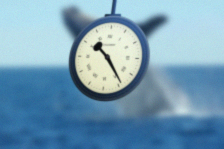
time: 10:24
